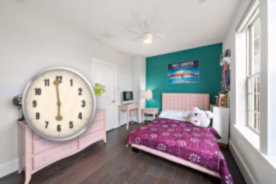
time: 5:59
